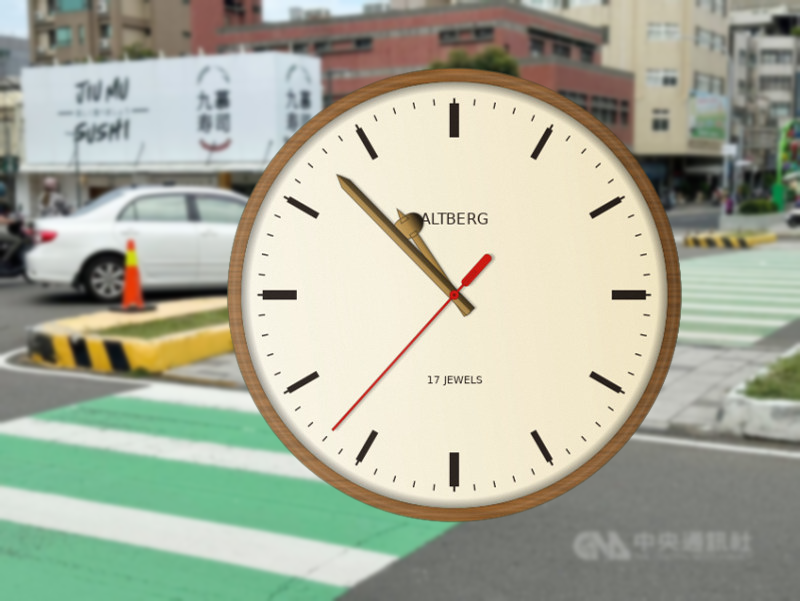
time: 10:52:37
